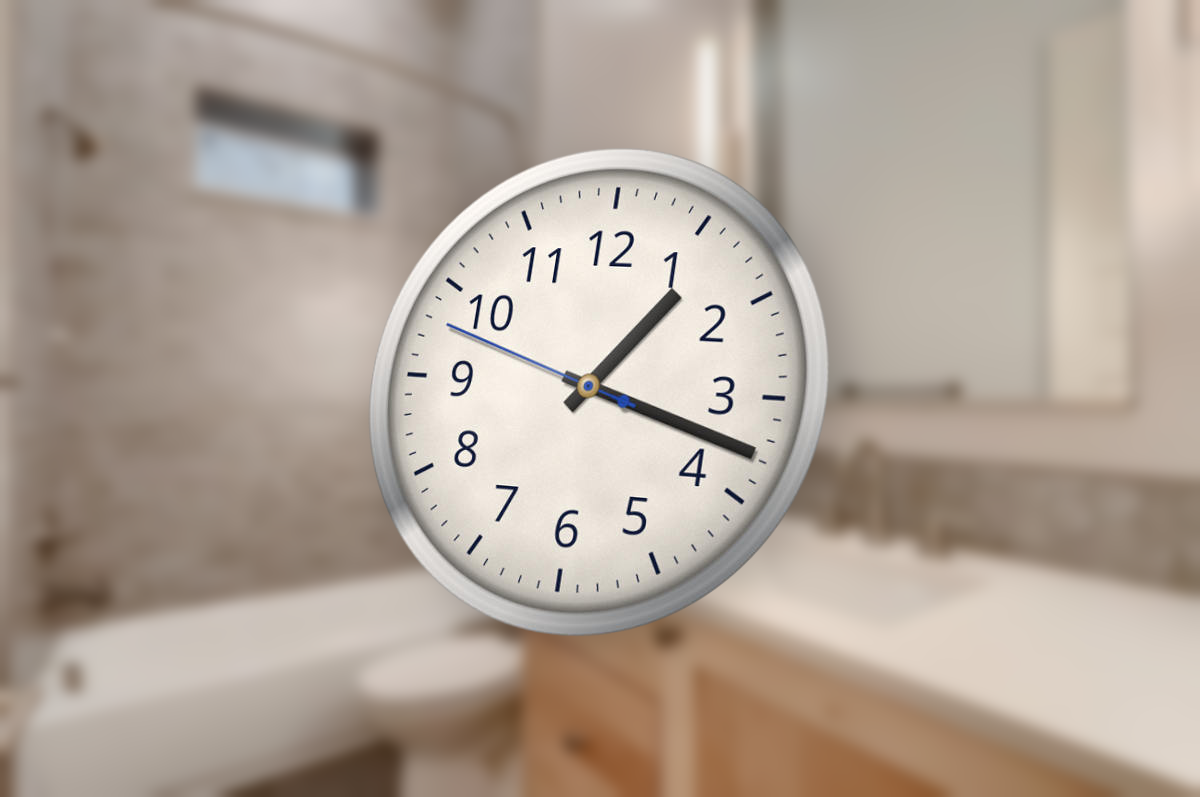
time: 1:17:48
